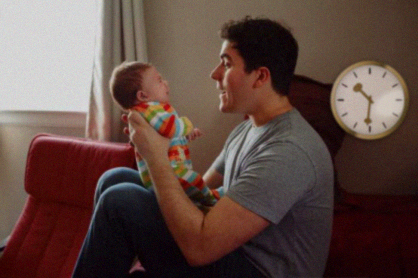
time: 10:31
